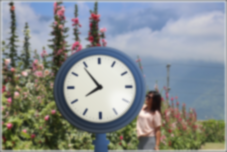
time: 7:54
